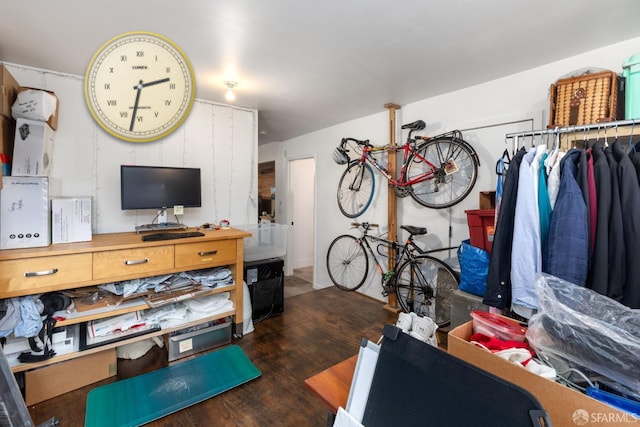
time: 2:32
